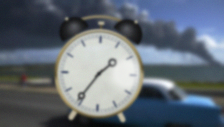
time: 1:36
